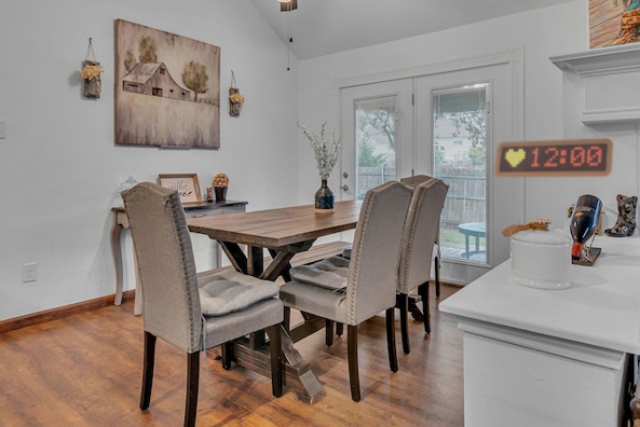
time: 12:00
